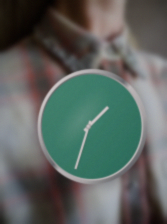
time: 1:33
